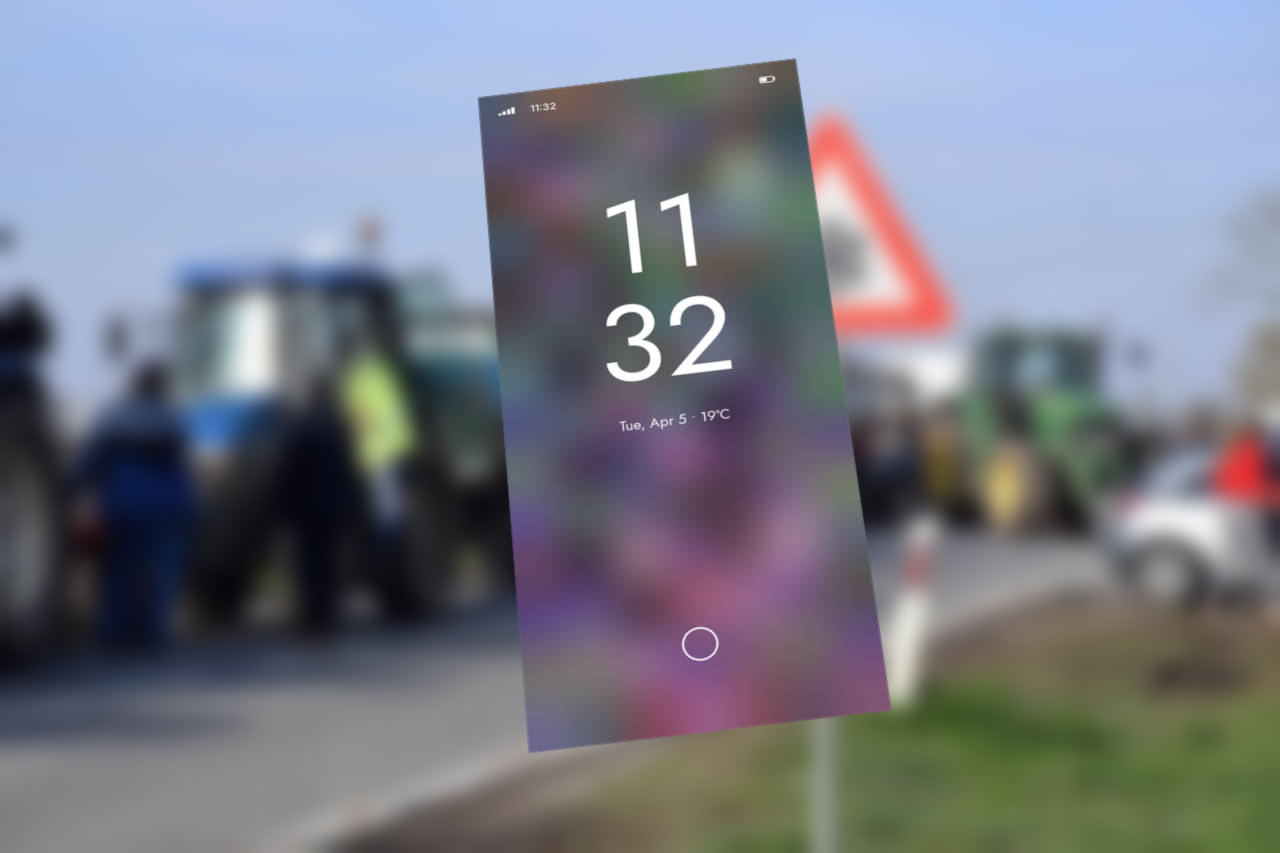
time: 11:32
